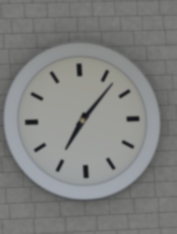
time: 7:07
